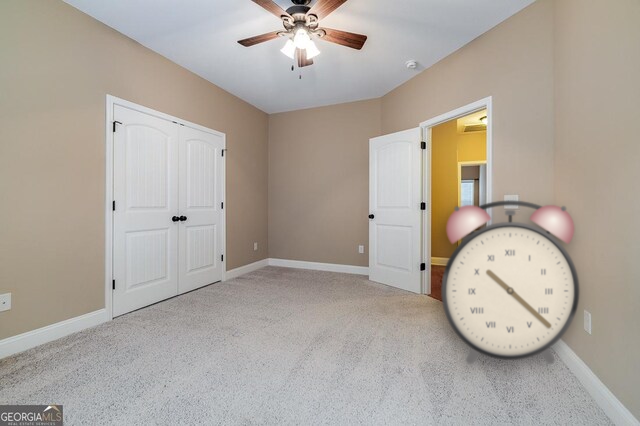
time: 10:22
